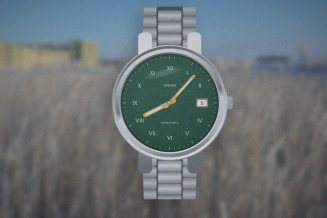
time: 8:07
